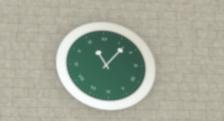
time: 11:07
